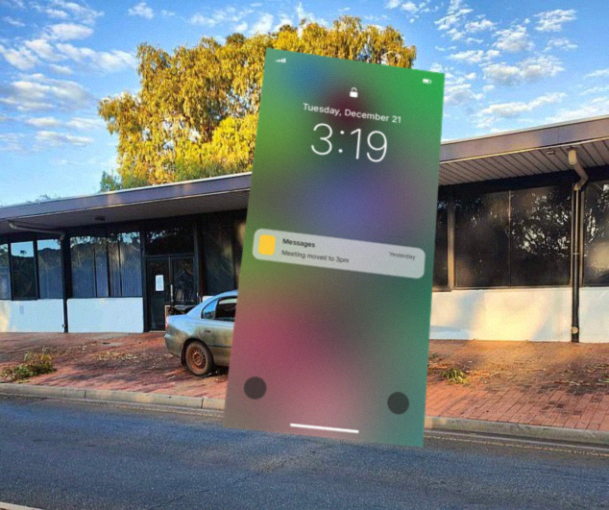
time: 3:19
